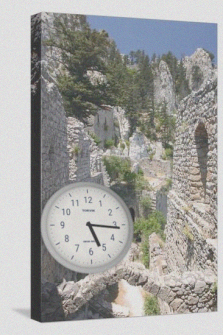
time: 5:16
